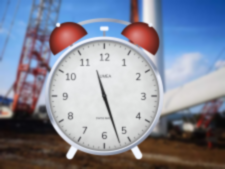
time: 11:27
